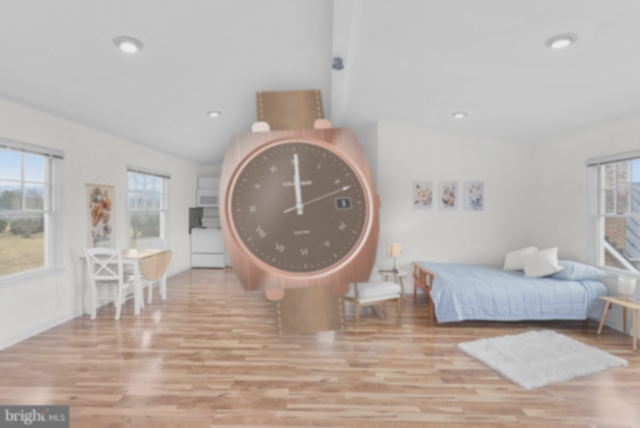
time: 12:00:12
